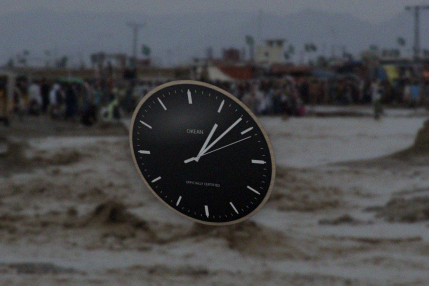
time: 1:08:11
